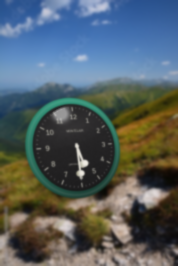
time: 5:30
